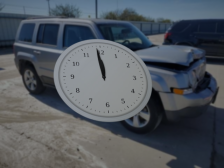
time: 11:59
